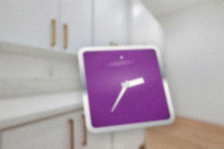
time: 2:36
